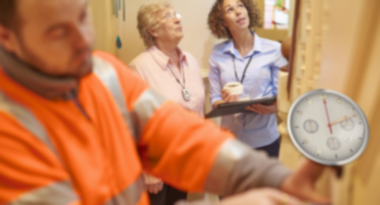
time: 2:12
